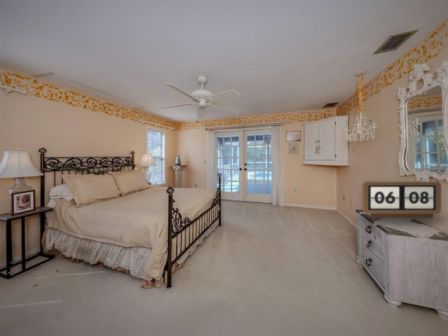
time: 6:08
